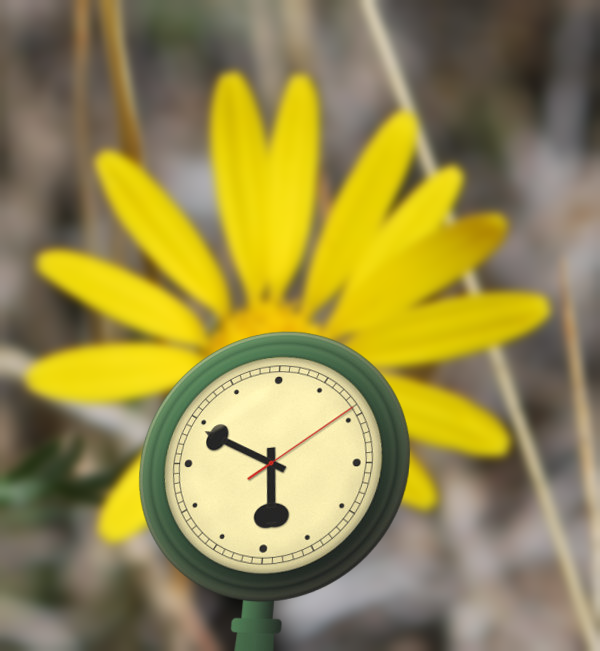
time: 5:49:09
